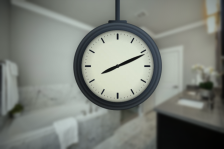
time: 8:11
